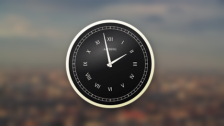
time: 1:58
